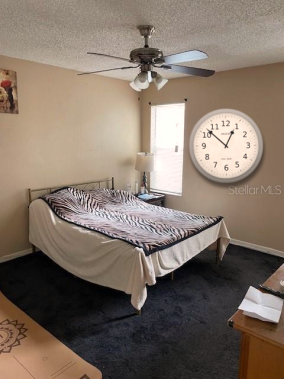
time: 12:52
